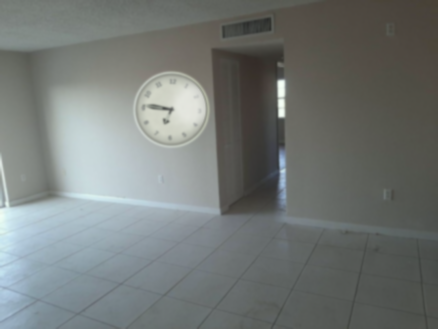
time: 6:46
